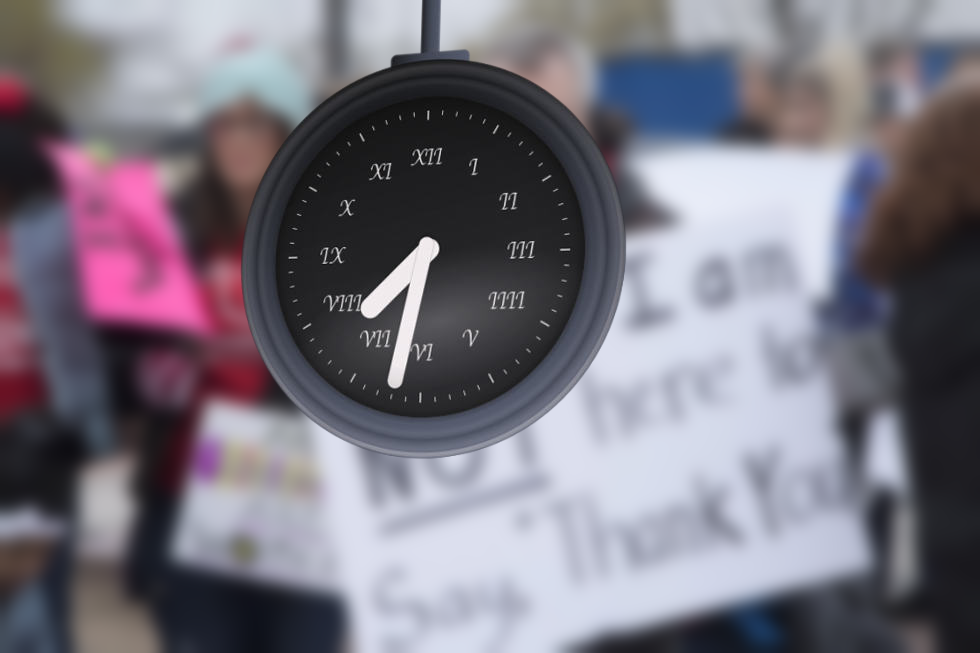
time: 7:32
